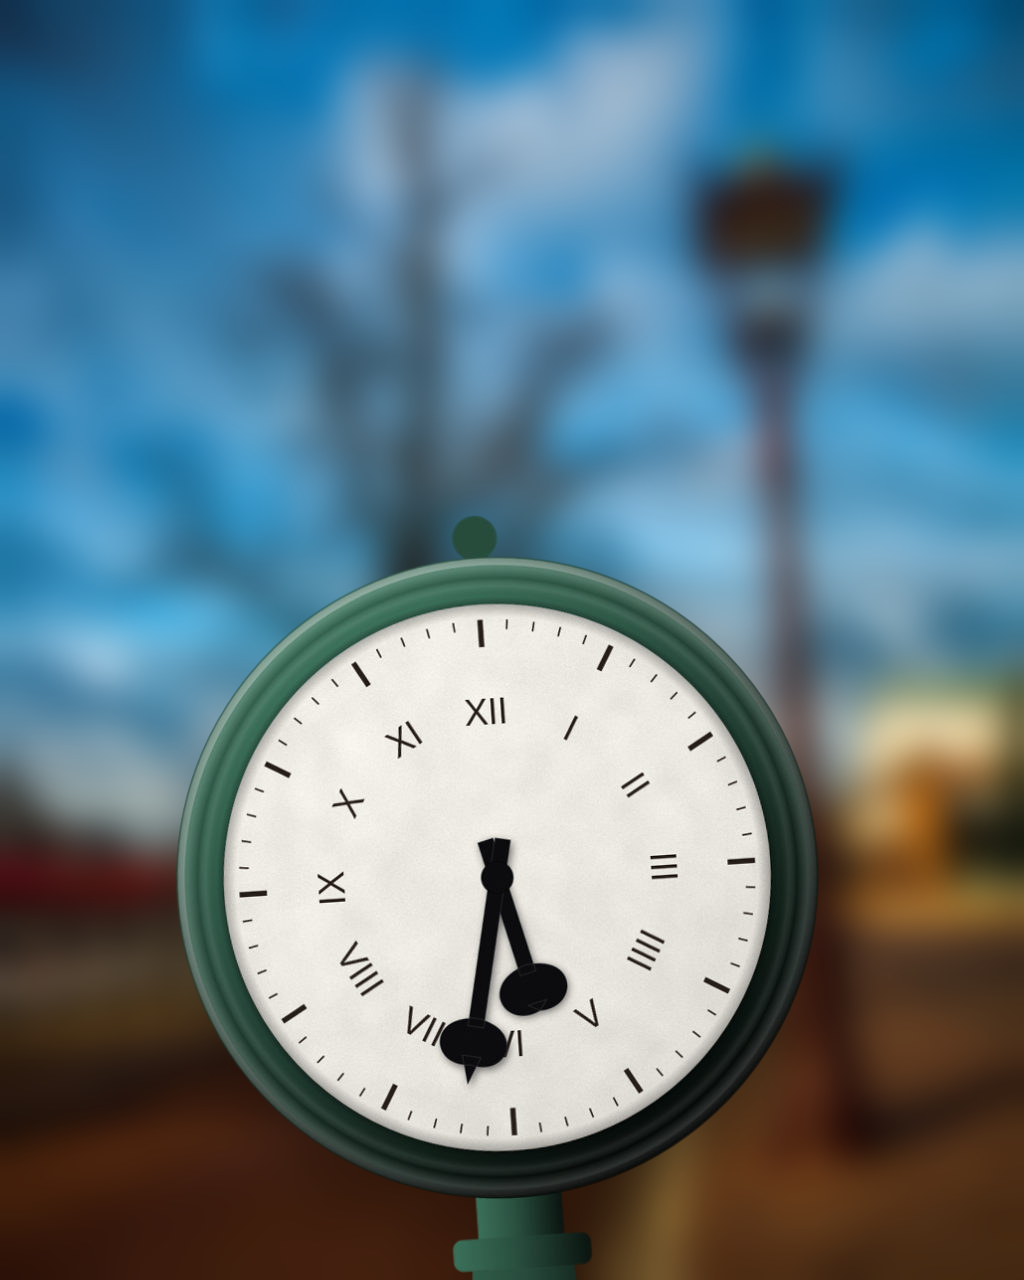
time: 5:32
